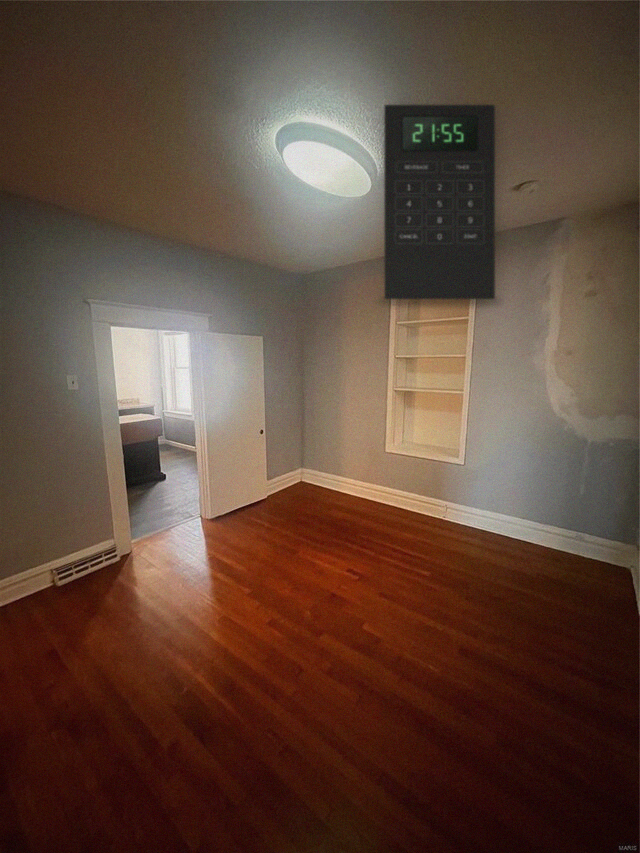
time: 21:55
